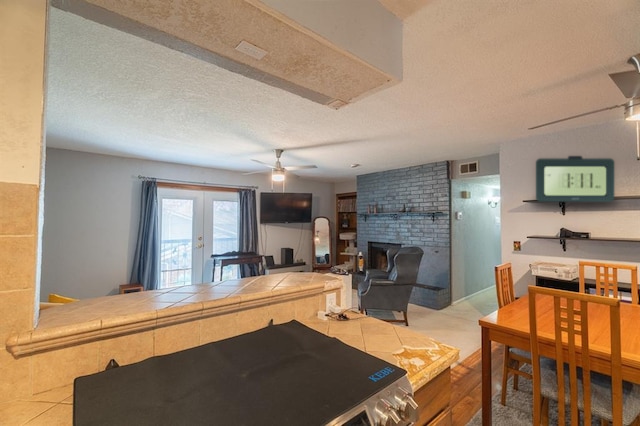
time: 1:11
